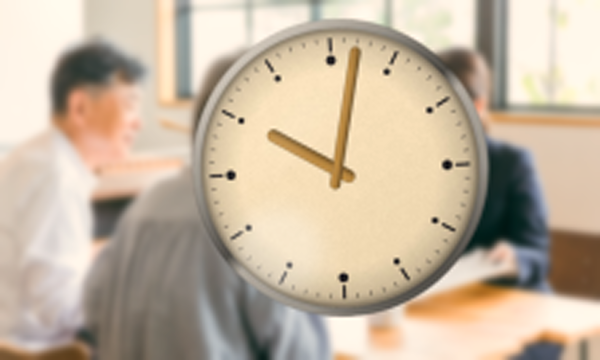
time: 10:02
